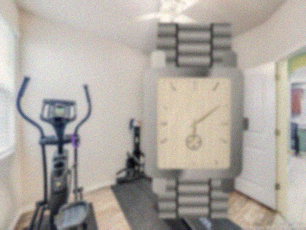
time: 6:09
